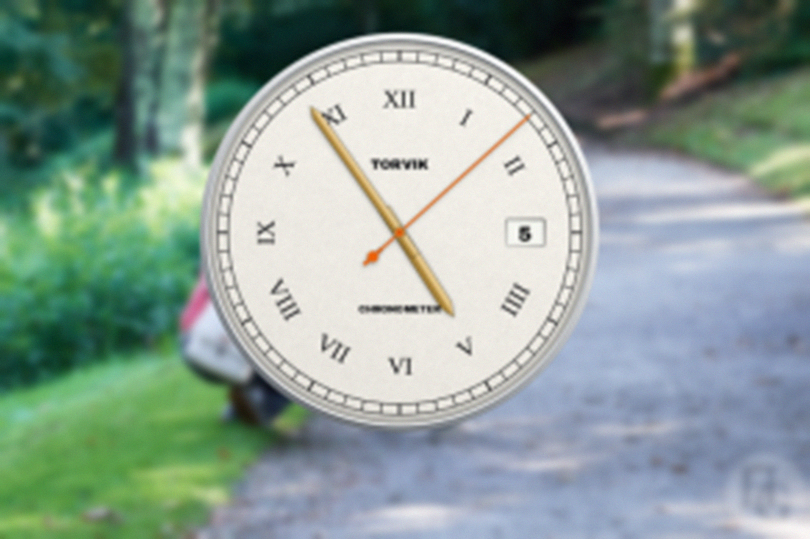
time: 4:54:08
